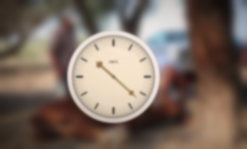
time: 10:22
